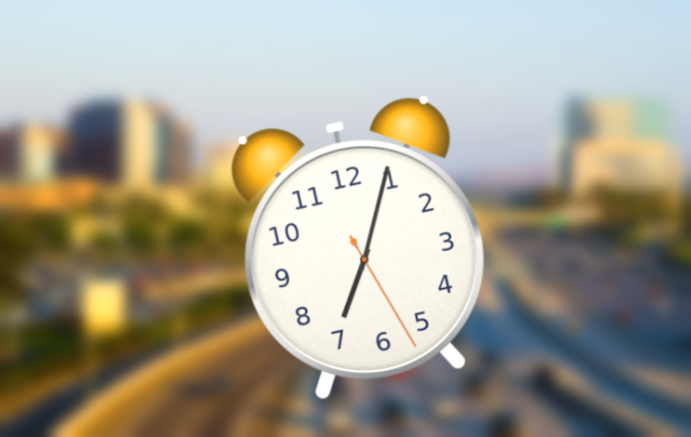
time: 7:04:27
